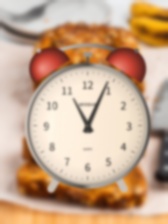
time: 11:04
